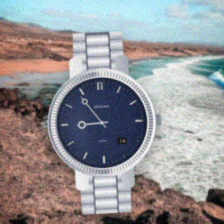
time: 8:54
